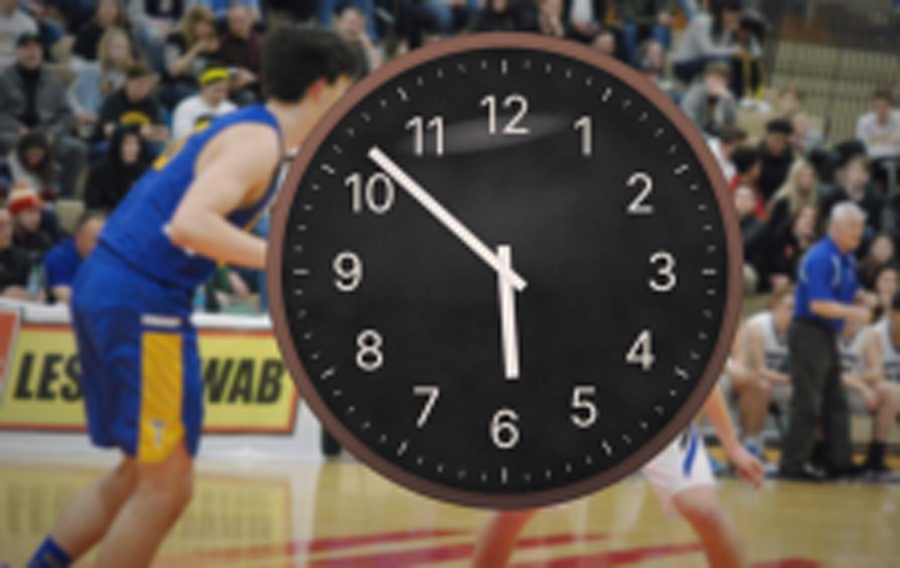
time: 5:52
